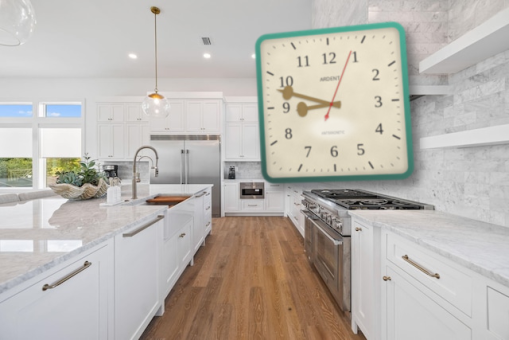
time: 8:48:04
